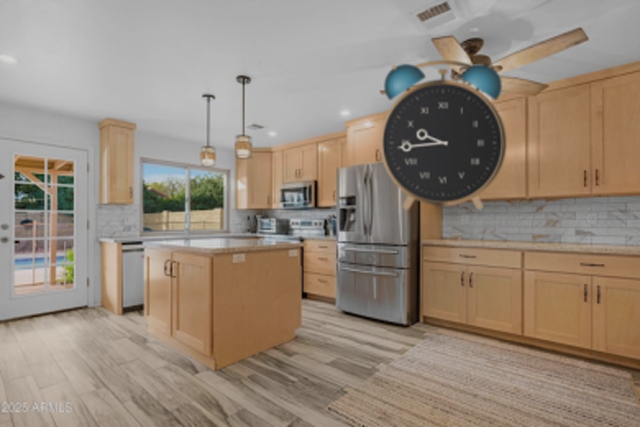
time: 9:44
